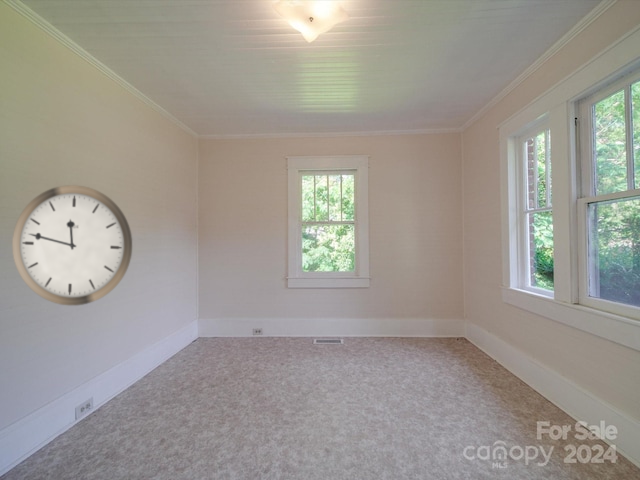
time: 11:47
